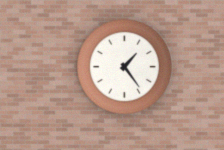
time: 1:24
